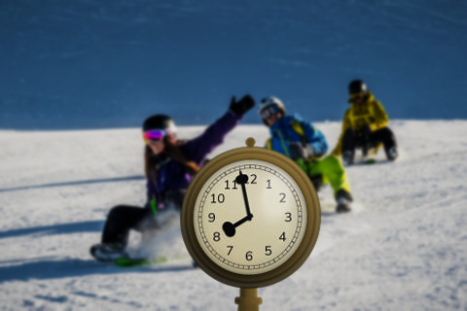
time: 7:58
